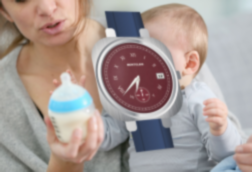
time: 6:38
